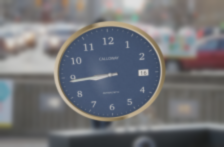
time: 8:44
